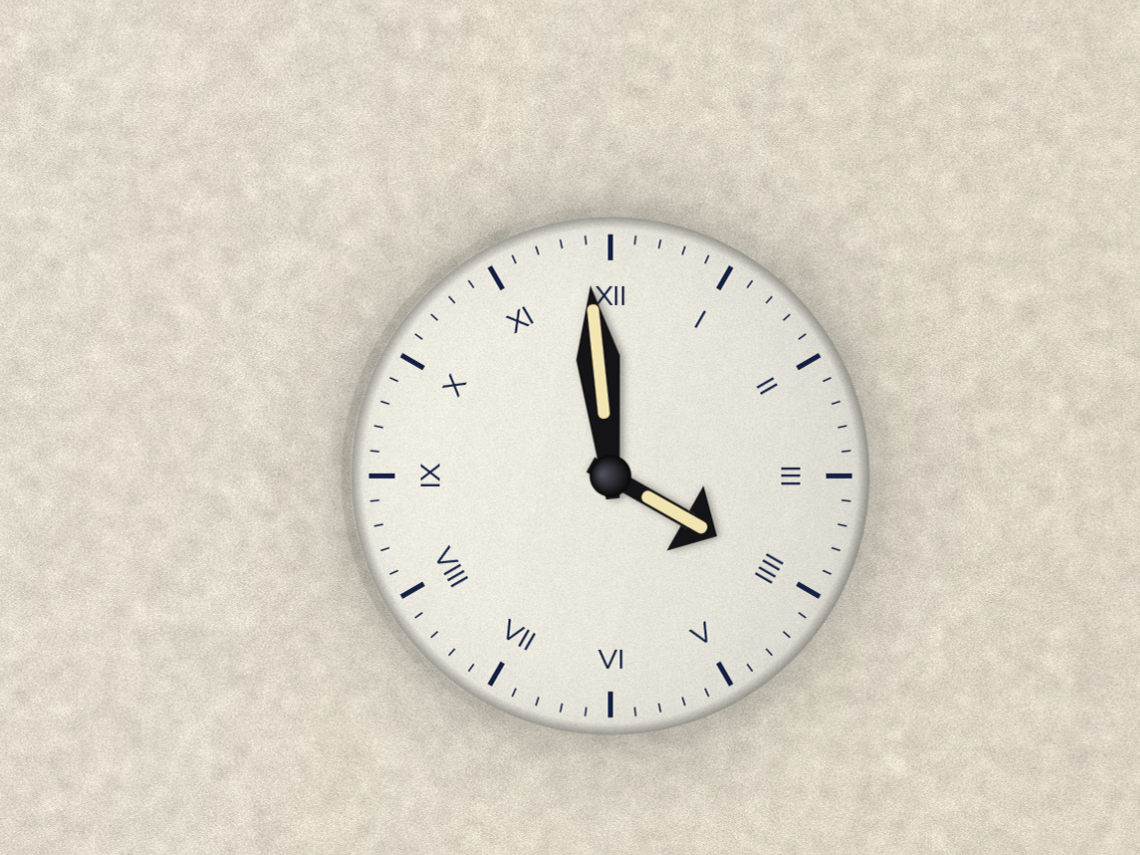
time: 3:59
